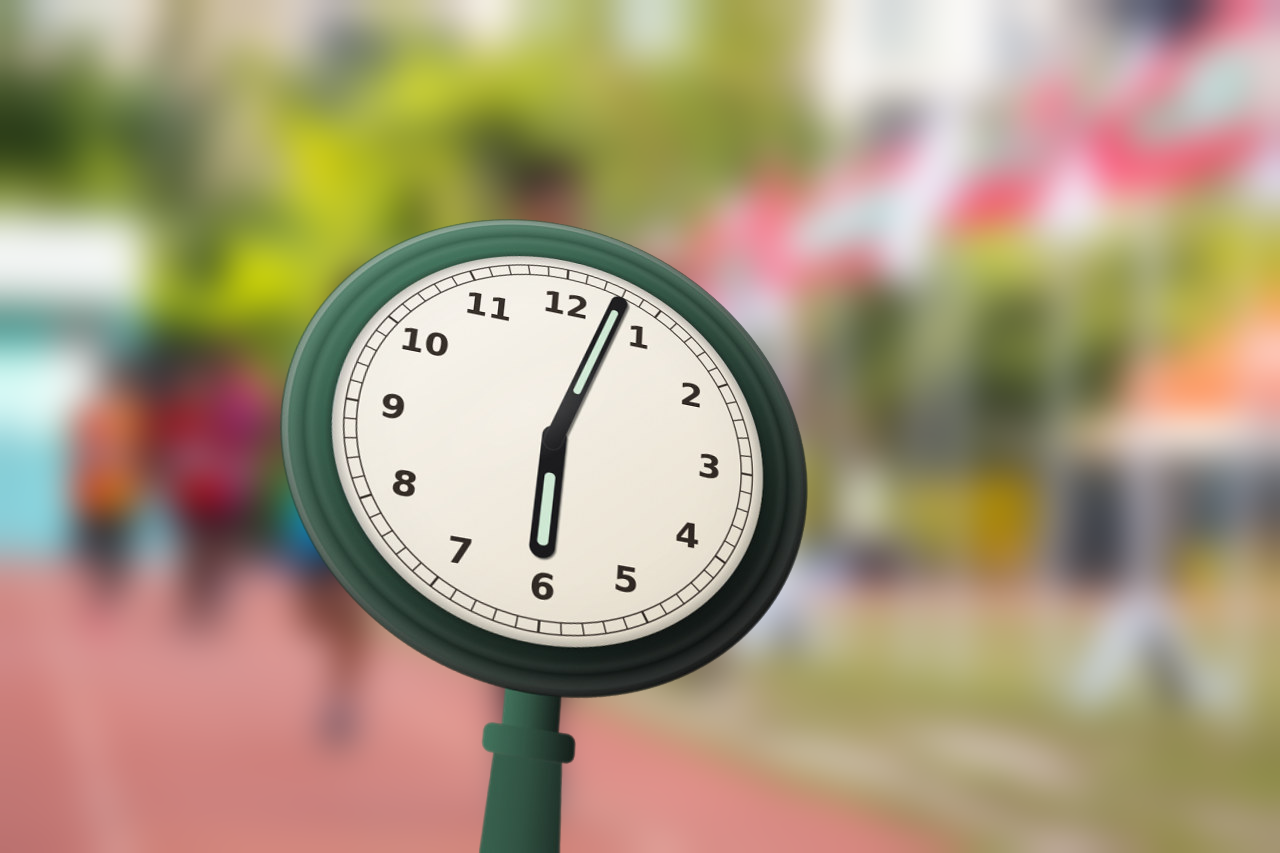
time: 6:03
